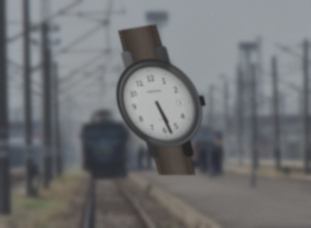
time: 5:28
